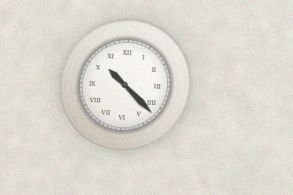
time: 10:22
